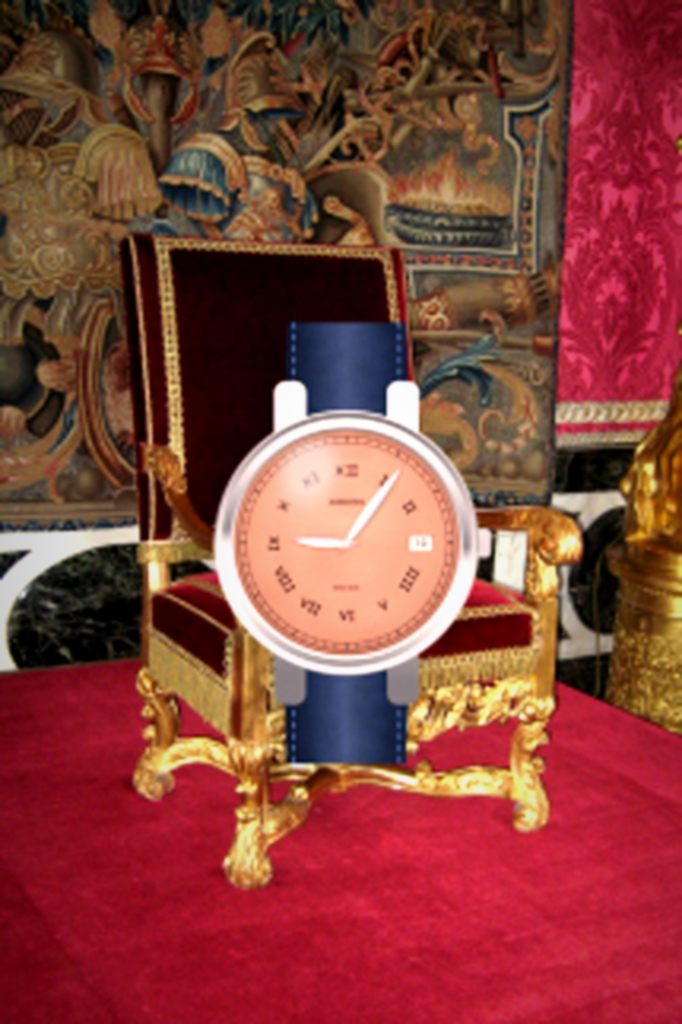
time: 9:06
